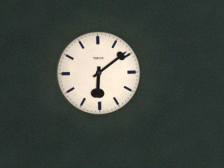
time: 6:09
